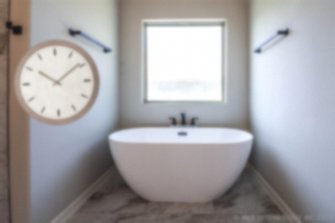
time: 10:09
